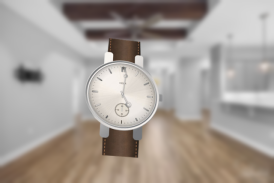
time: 5:01
